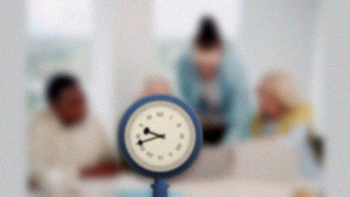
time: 9:42
